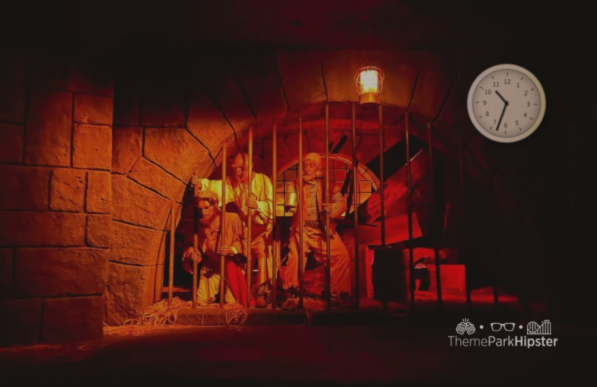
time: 10:33
